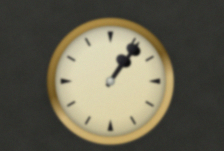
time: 1:06
